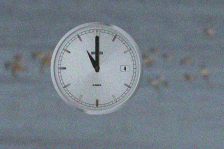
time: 11:00
